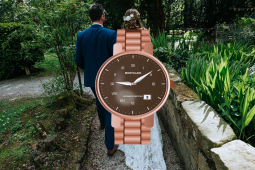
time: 9:09
